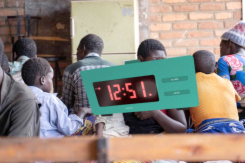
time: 12:51
